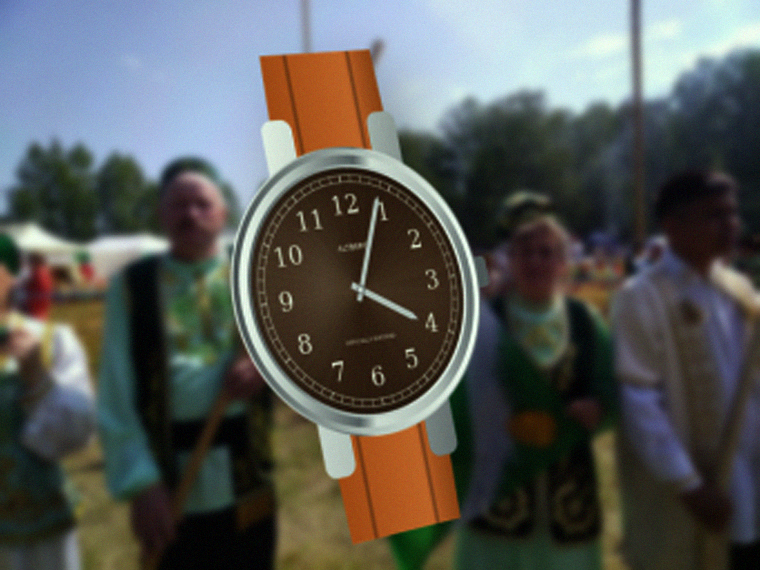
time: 4:04
